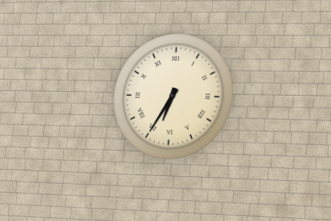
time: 6:35
